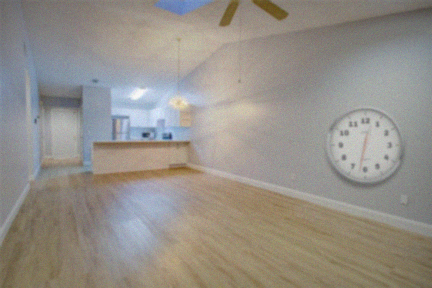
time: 12:32
